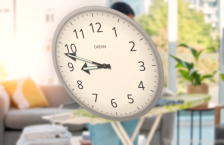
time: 8:48
